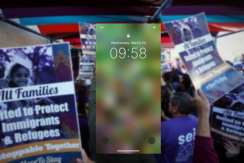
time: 9:58
